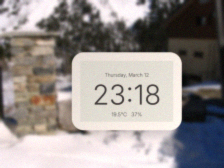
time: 23:18
